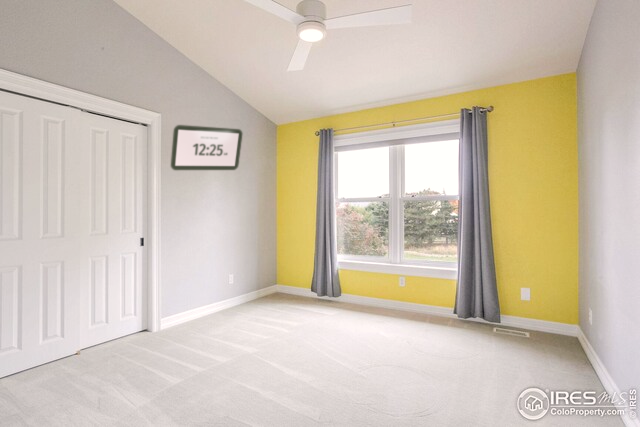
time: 12:25
